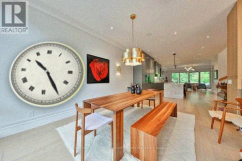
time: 10:25
